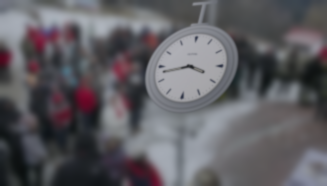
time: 3:43
